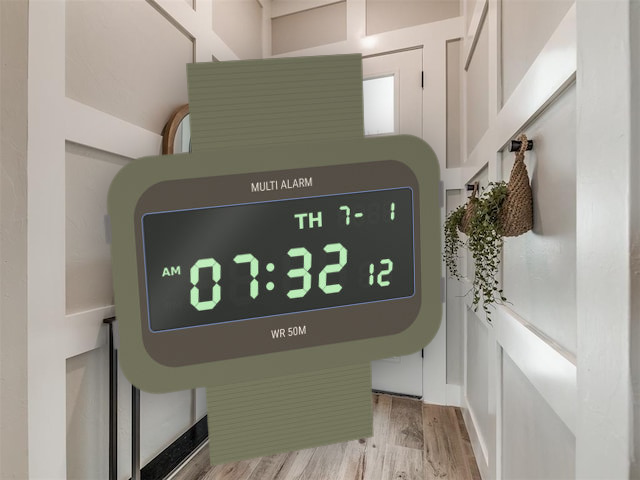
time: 7:32:12
